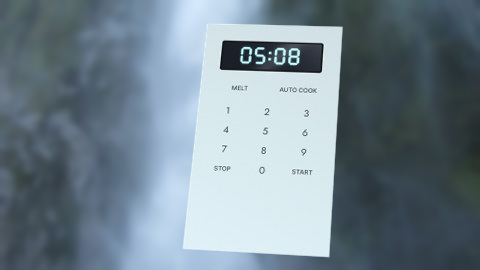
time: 5:08
